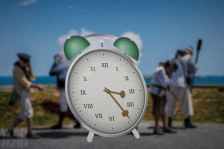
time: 3:24
